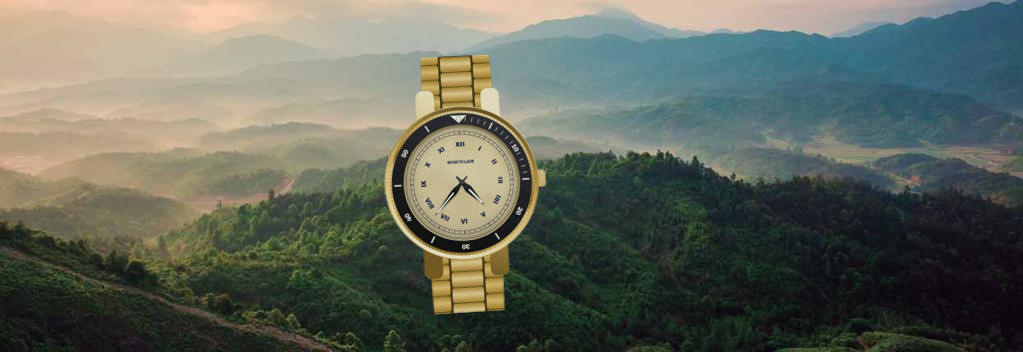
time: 4:37
